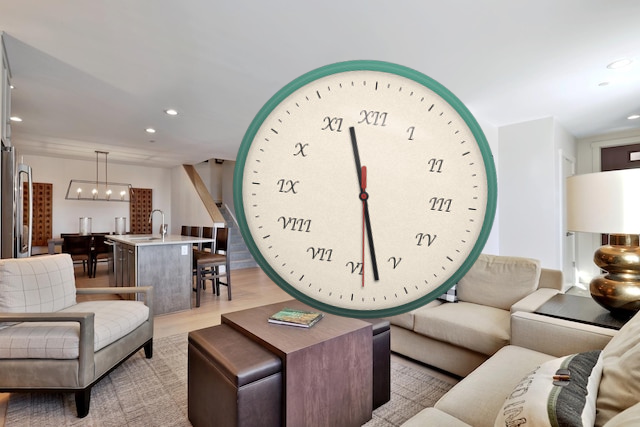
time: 11:27:29
